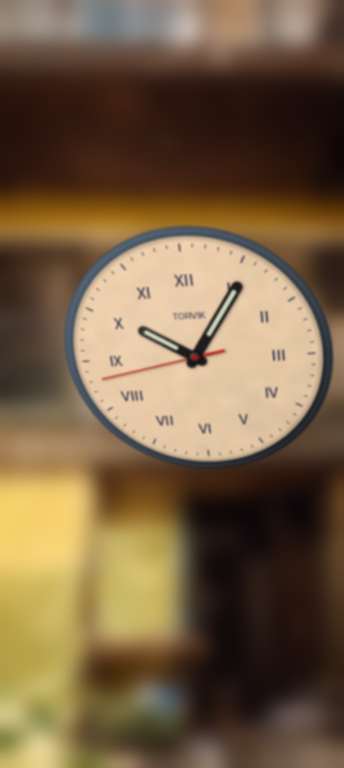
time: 10:05:43
